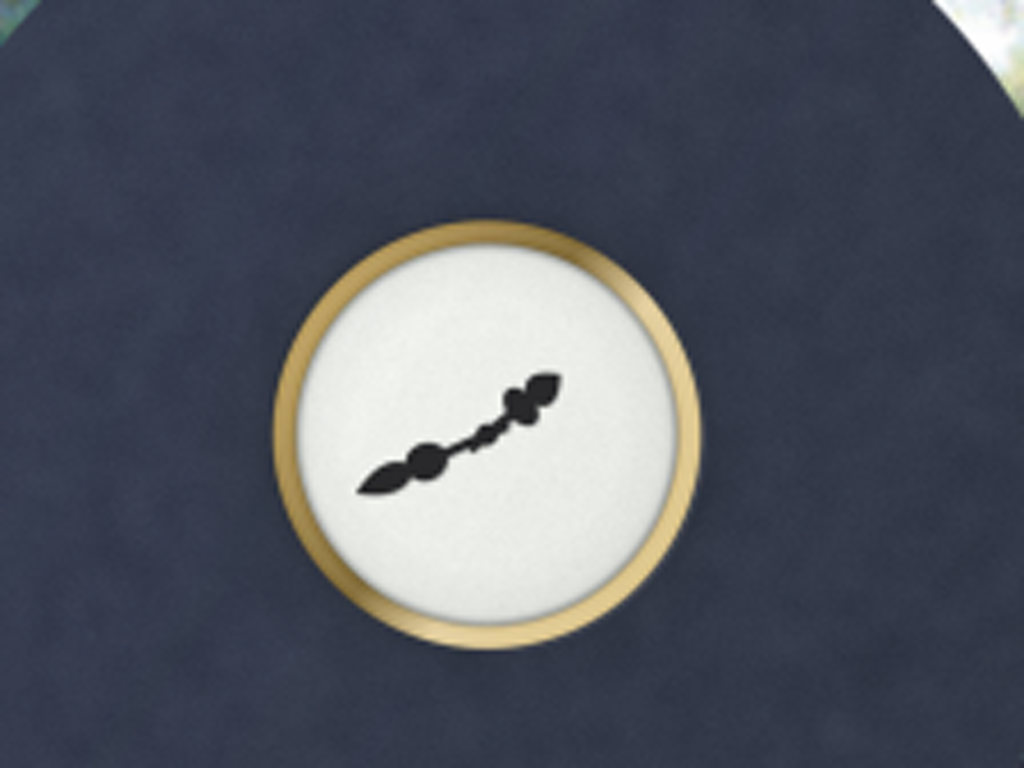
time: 1:41
